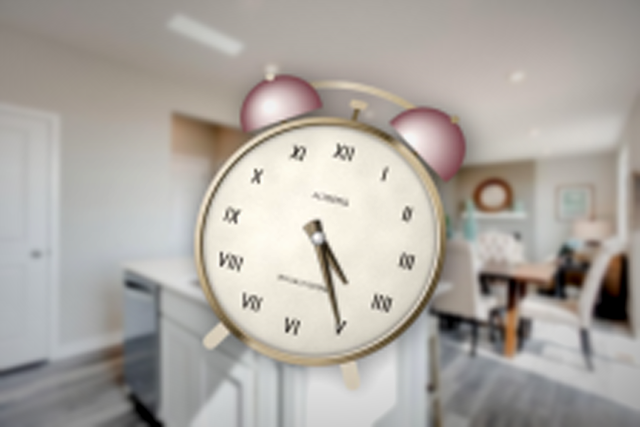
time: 4:25
